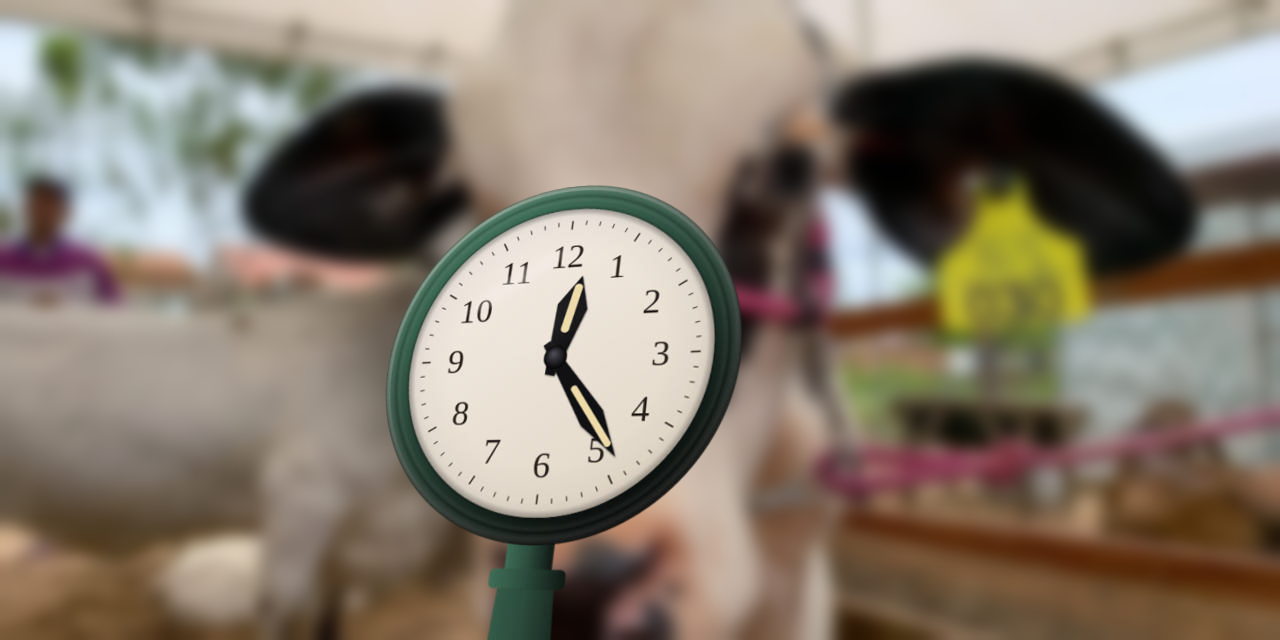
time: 12:24
